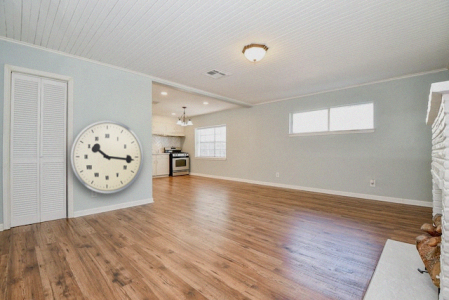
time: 10:16
